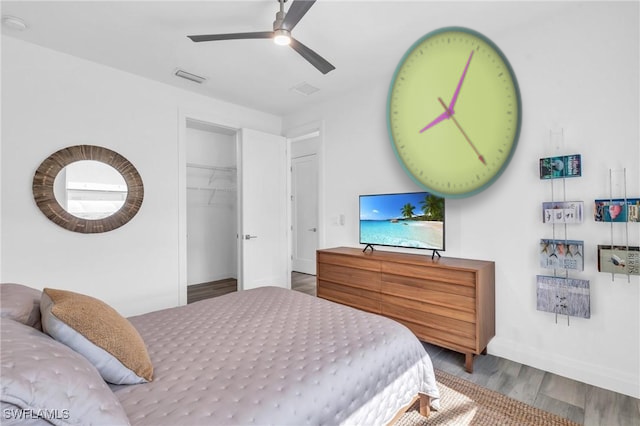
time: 8:04:23
